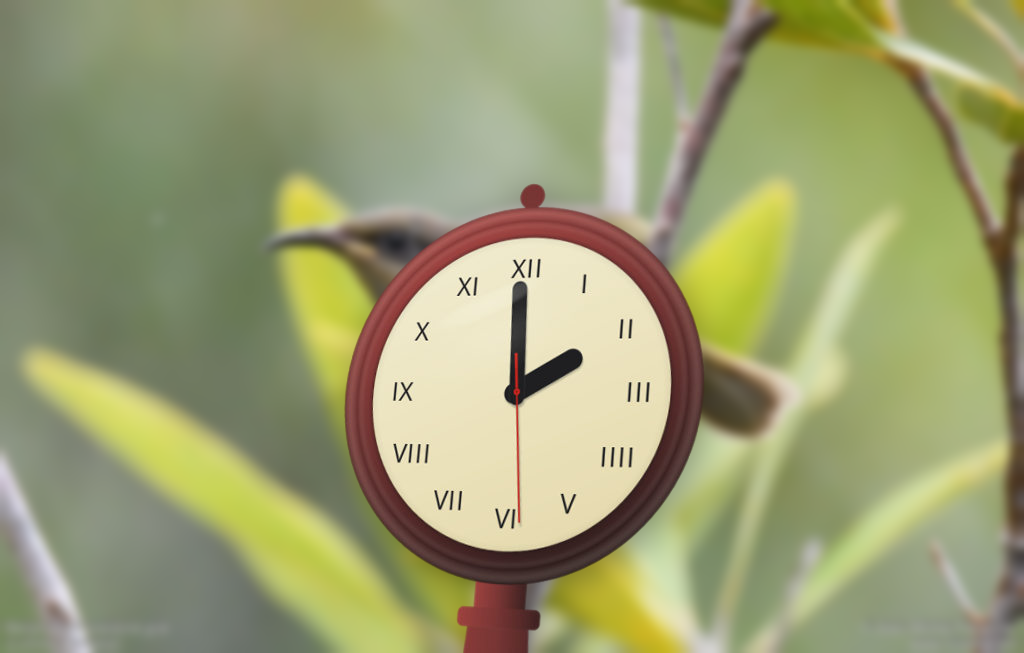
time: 1:59:29
